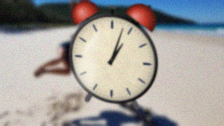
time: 1:03
